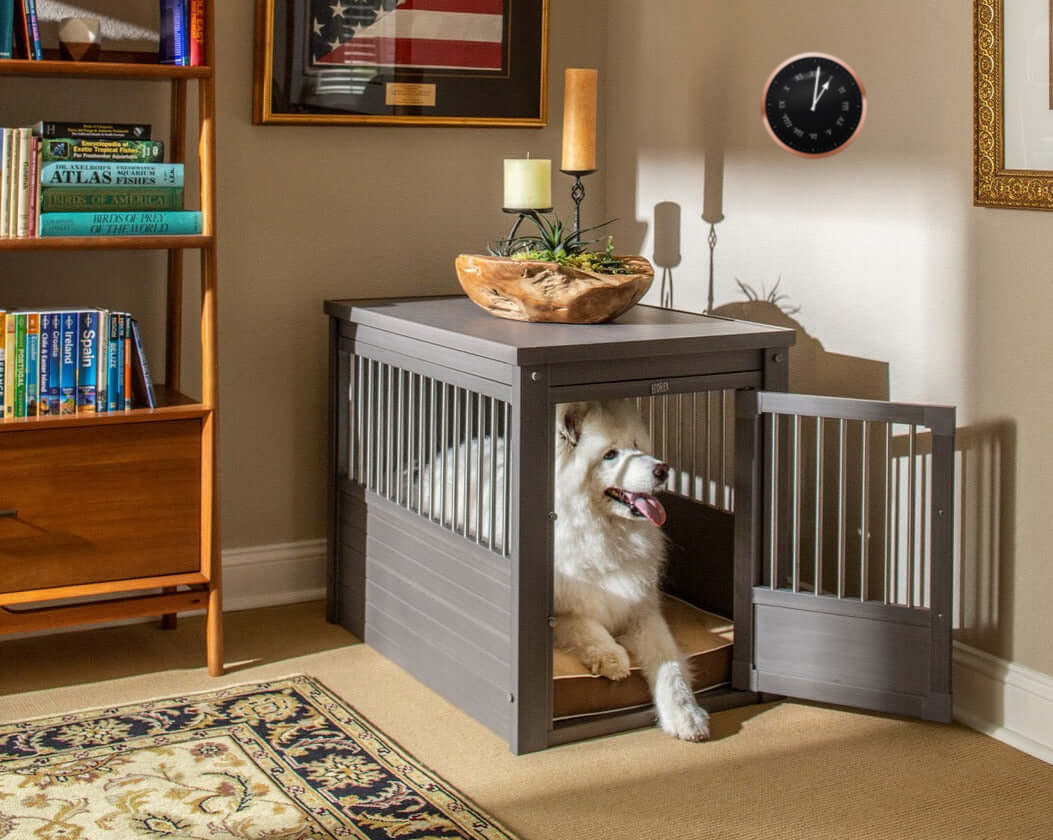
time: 1:01
